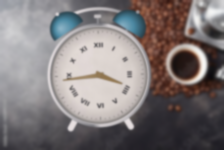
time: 3:44
